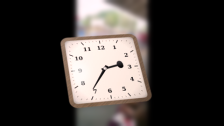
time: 2:36
